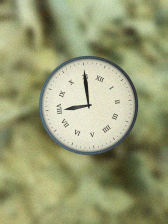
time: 7:55
